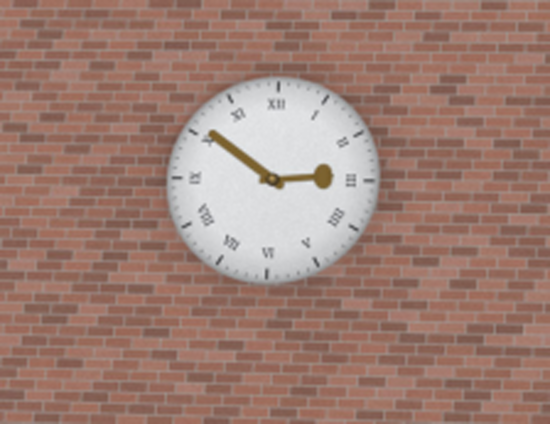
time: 2:51
